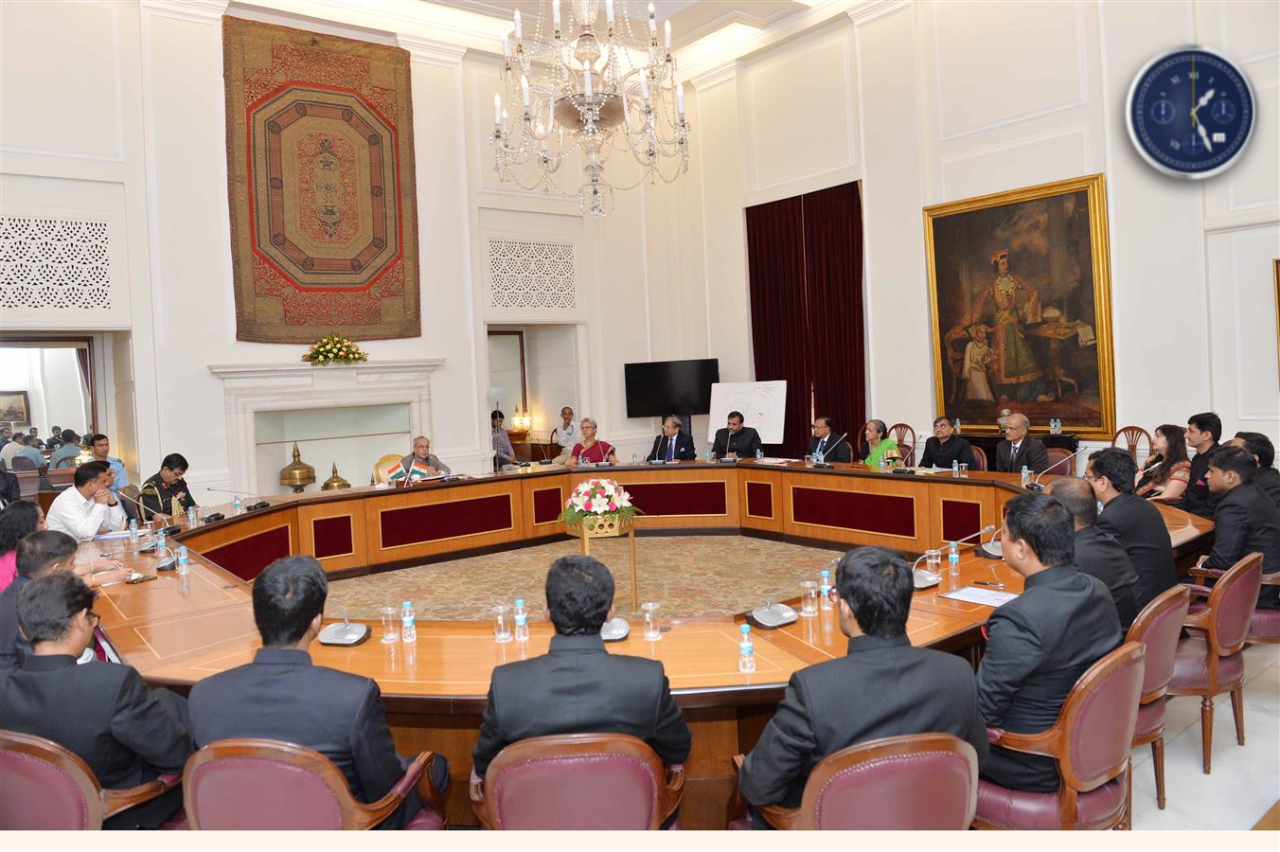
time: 1:26
